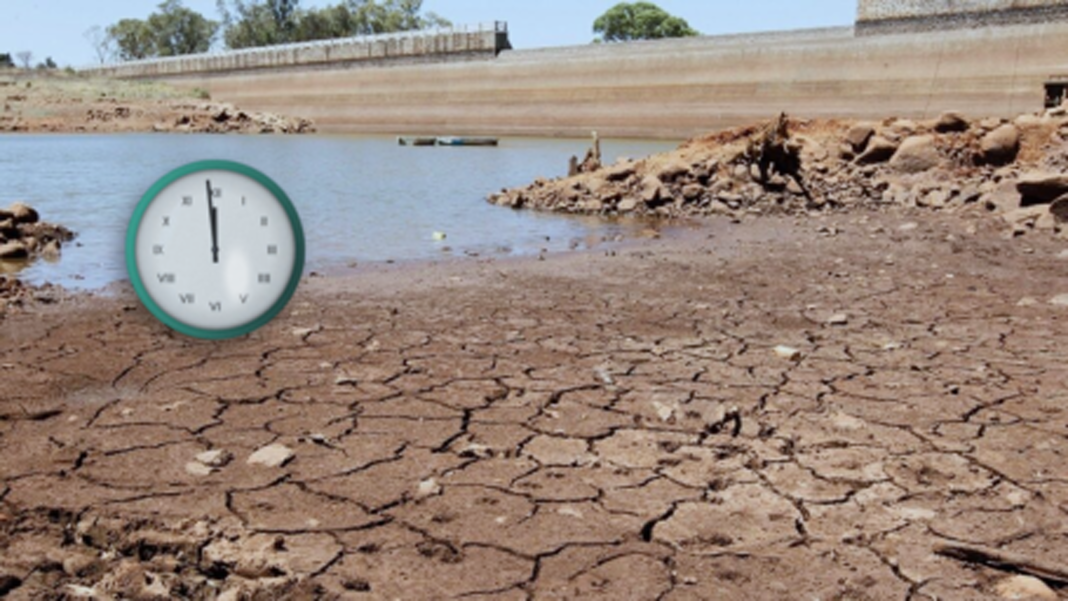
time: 11:59
